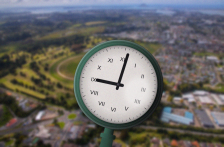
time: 9:01
